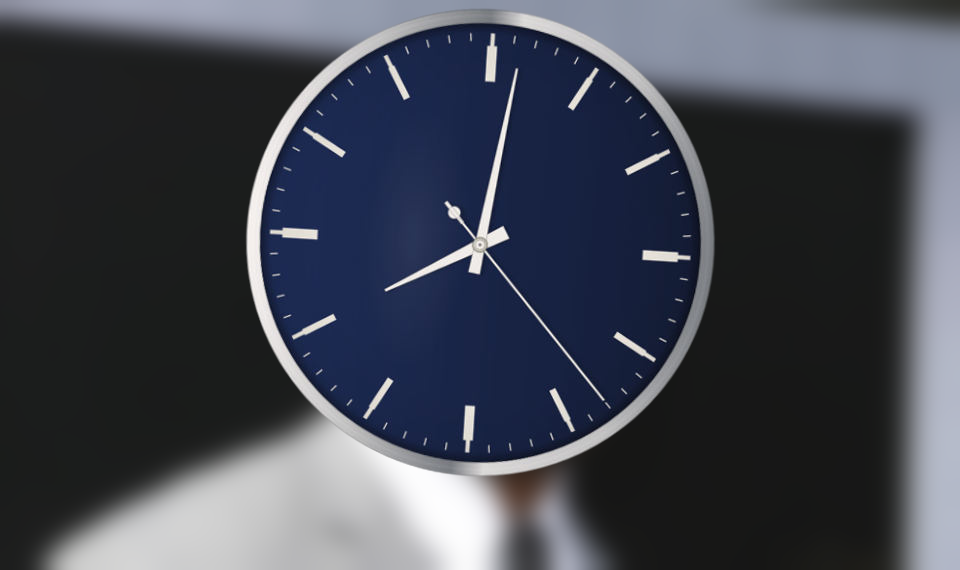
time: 8:01:23
